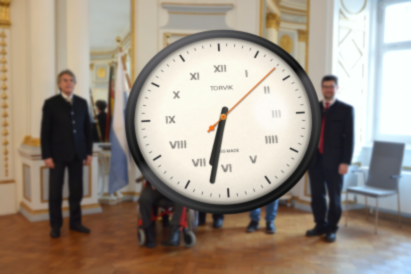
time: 6:32:08
